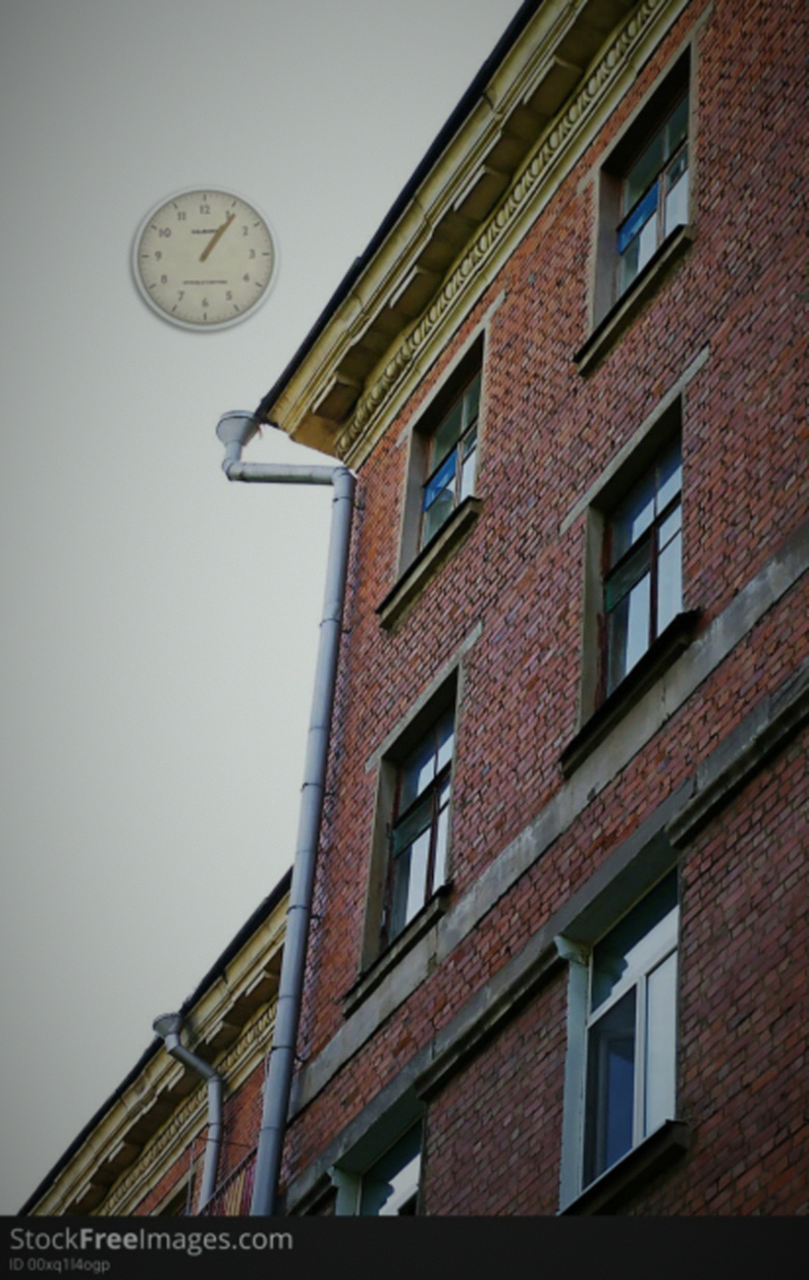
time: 1:06
